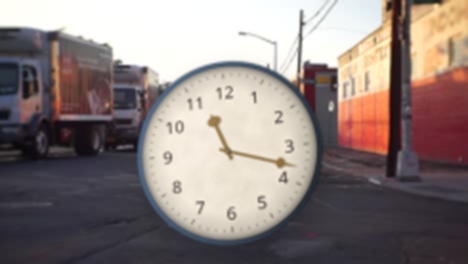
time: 11:18
